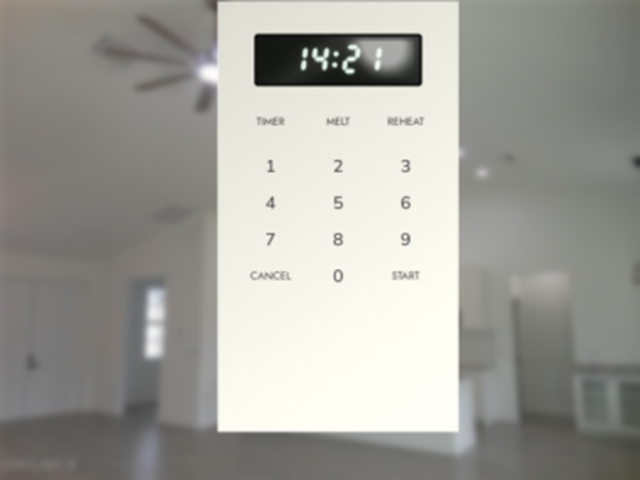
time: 14:21
